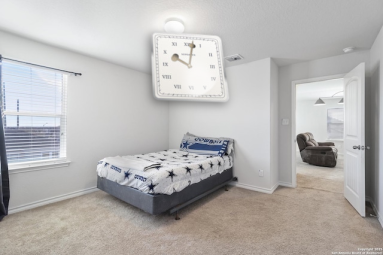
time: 10:02
